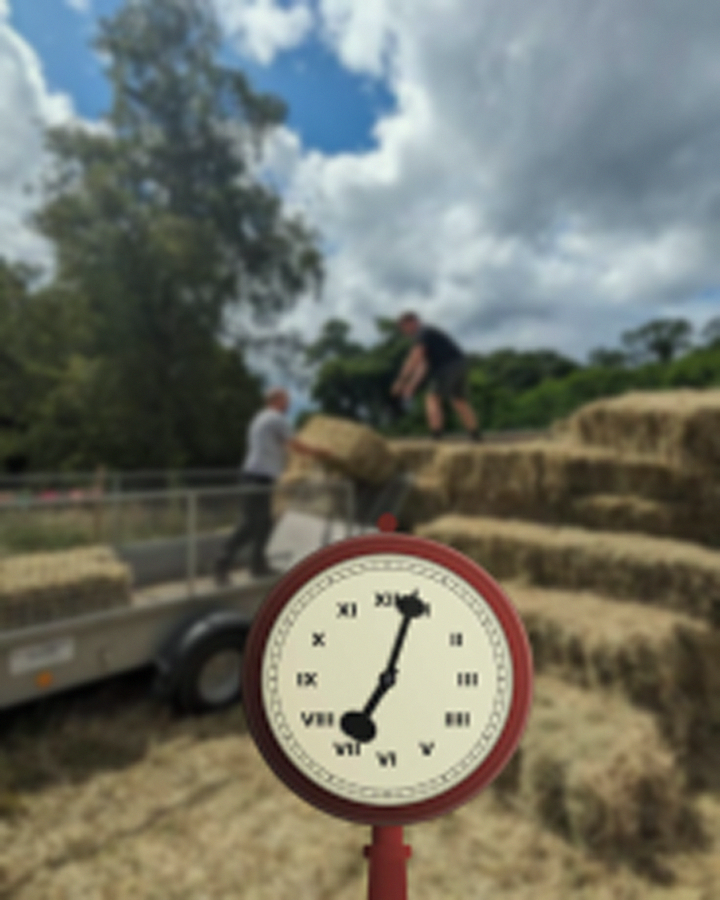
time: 7:03
